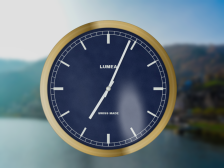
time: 7:04
